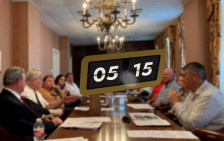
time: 5:15
